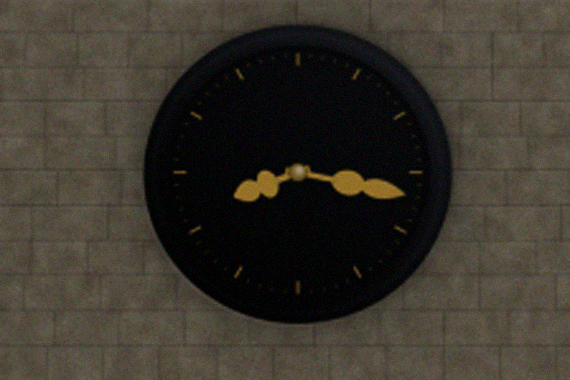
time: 8:17
